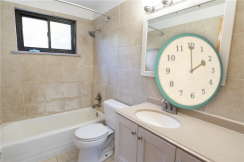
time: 2:00
